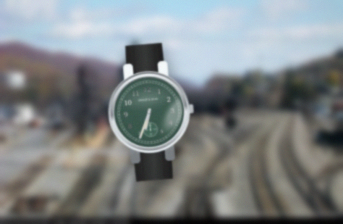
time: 6:34
